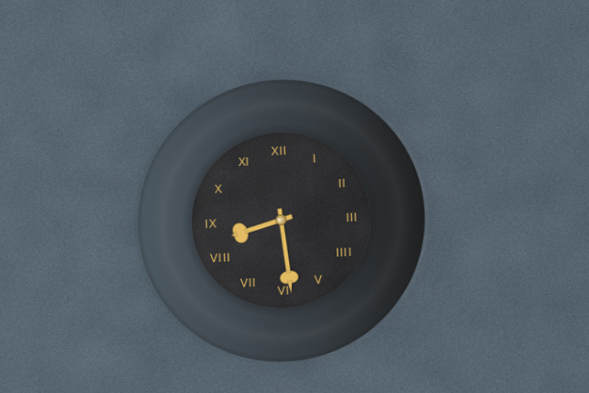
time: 8:29
